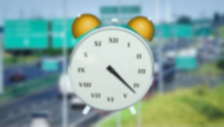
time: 4:22
